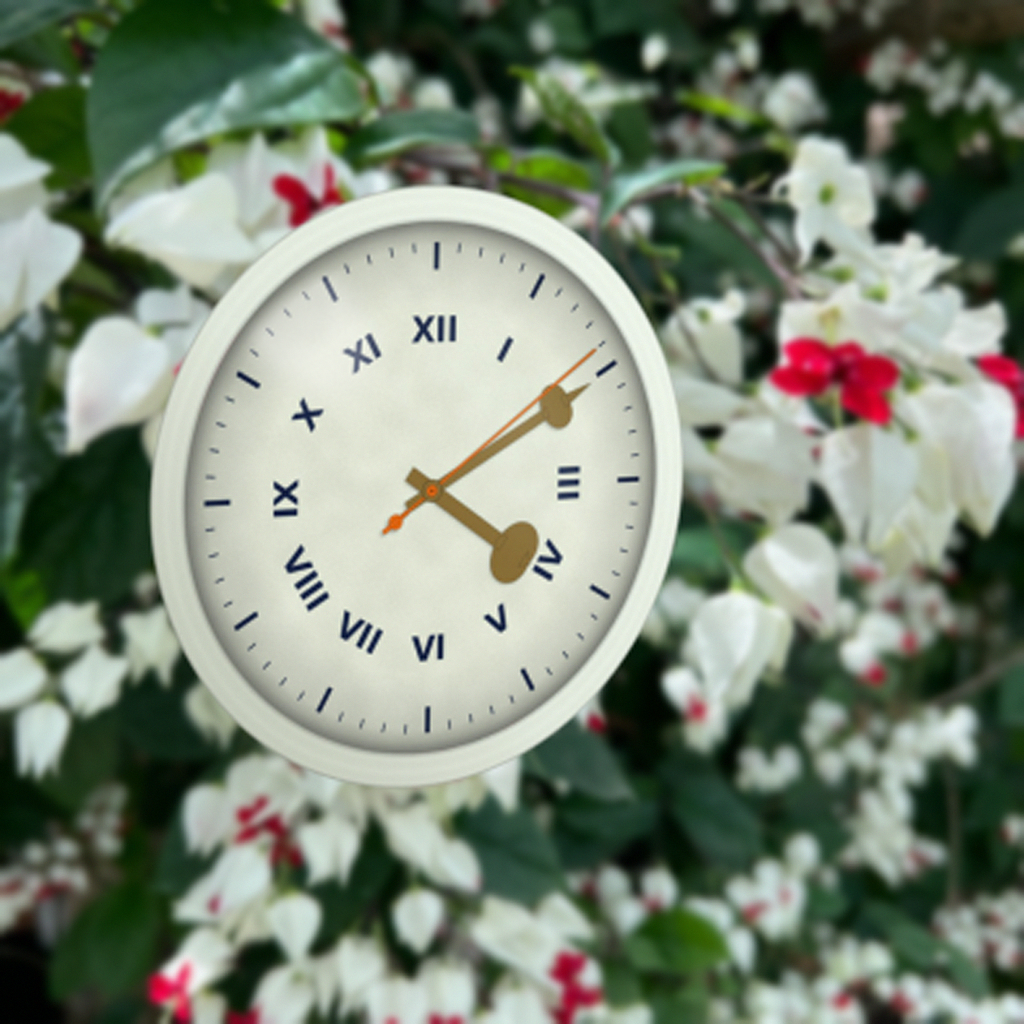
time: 4:10:09
